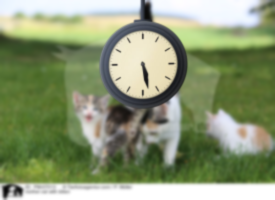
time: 5:28
